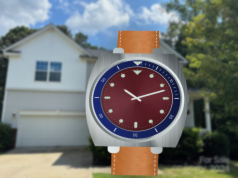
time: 10:12
